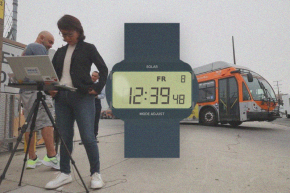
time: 12:39:48
